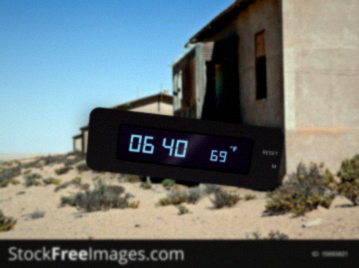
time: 6:40
